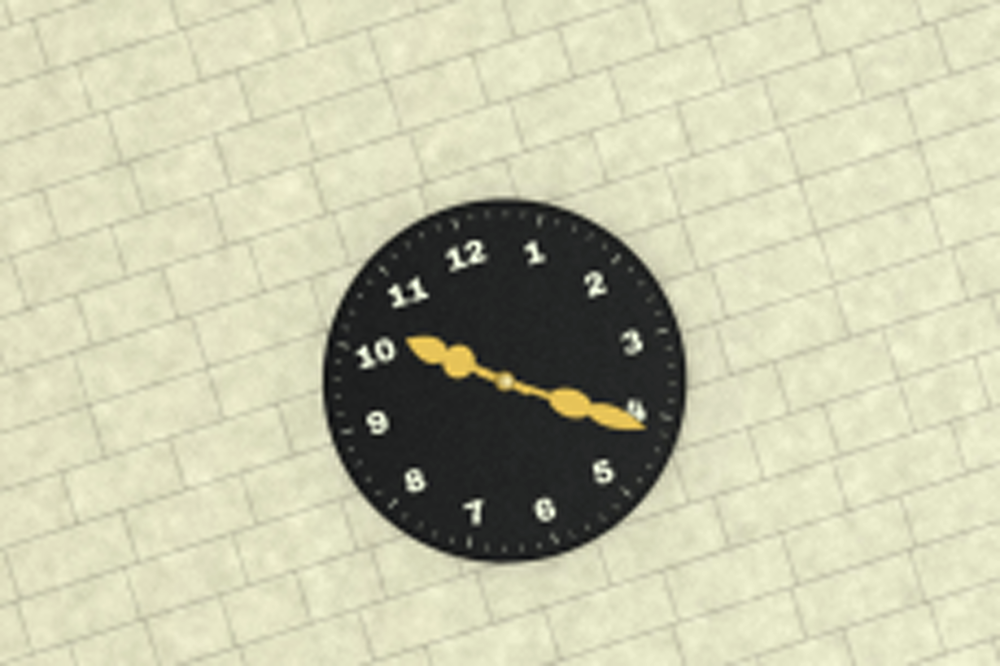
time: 10:21
